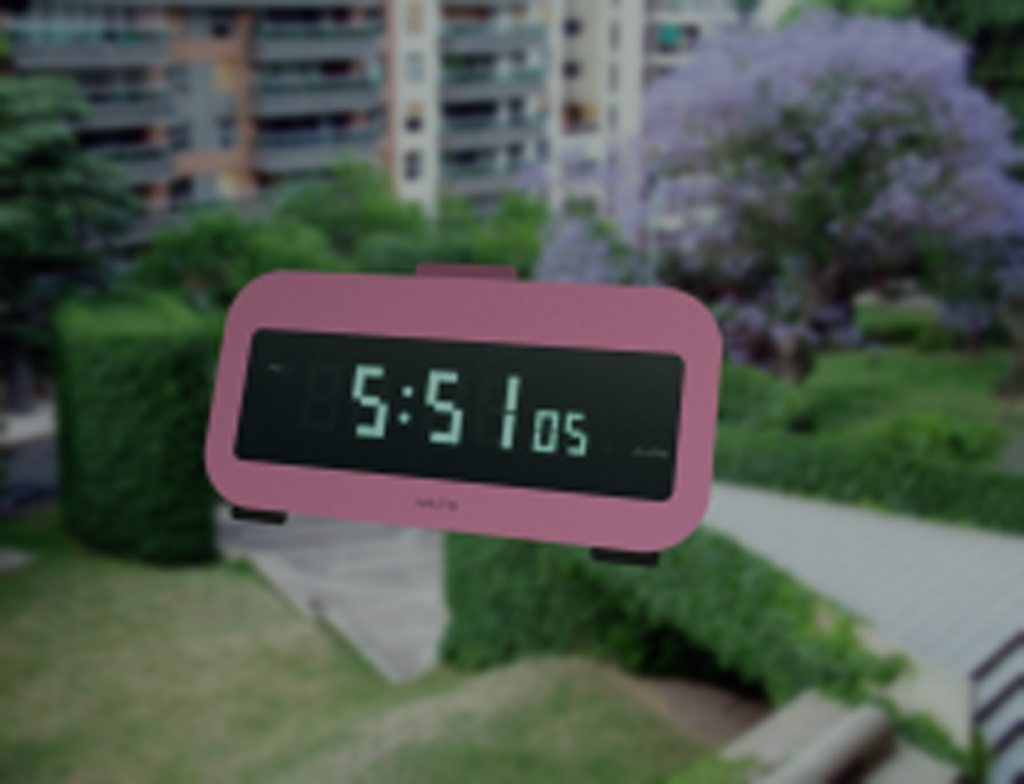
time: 5:51:05
